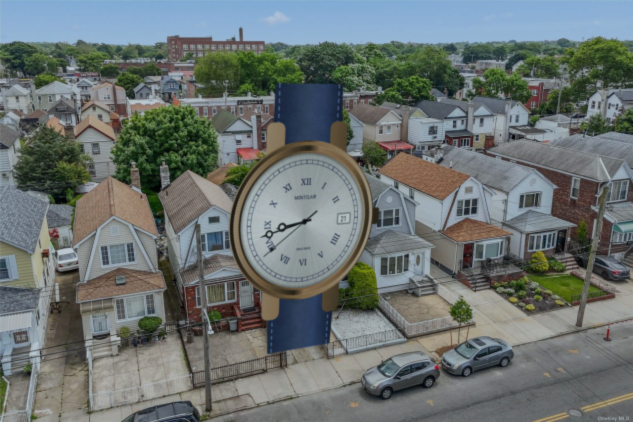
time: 8:42:39
